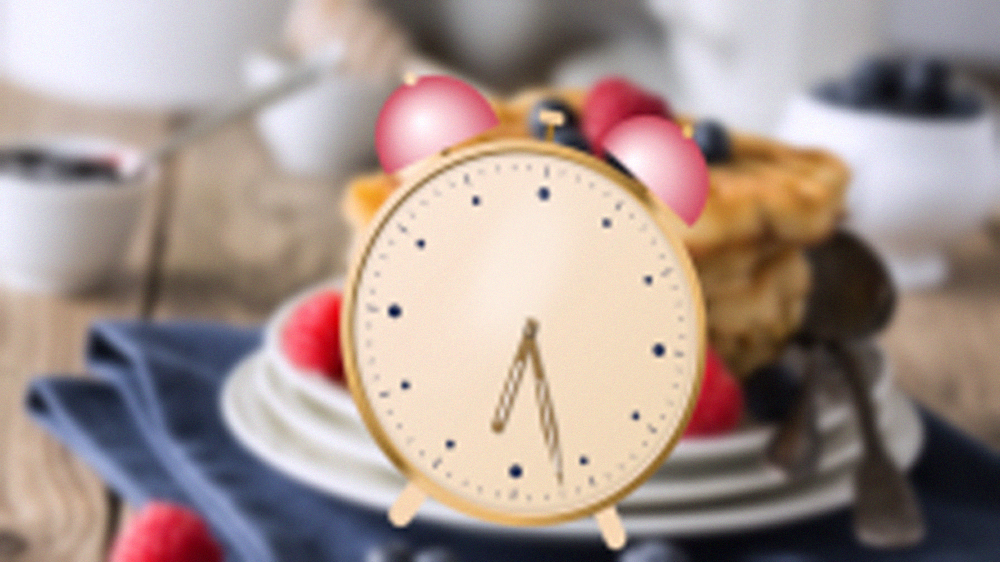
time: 6:27
